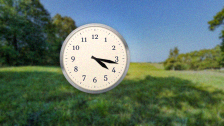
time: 4:17
